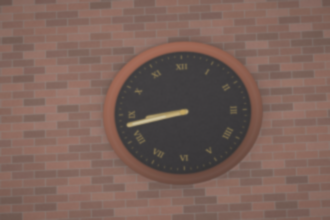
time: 8:43
